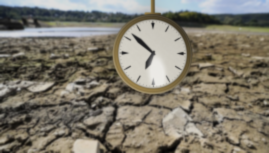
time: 6:52
